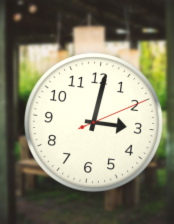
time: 3:01:10
